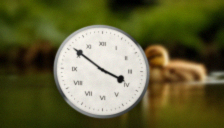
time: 3:51
